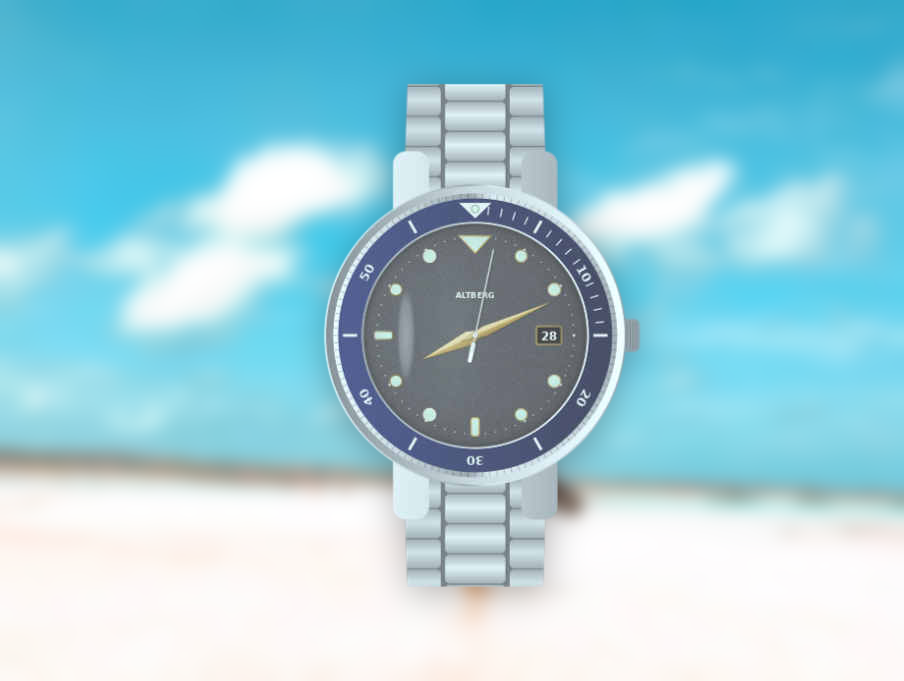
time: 8:11:02
